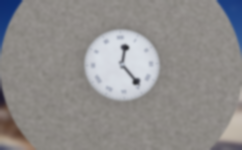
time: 12:24
